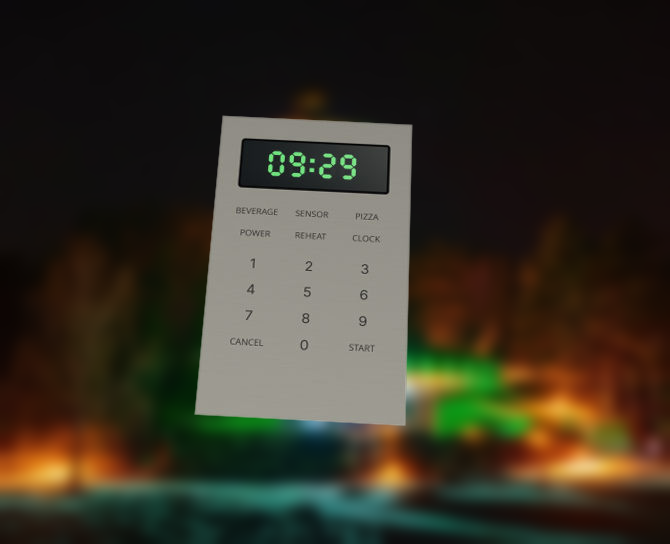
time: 9:29
